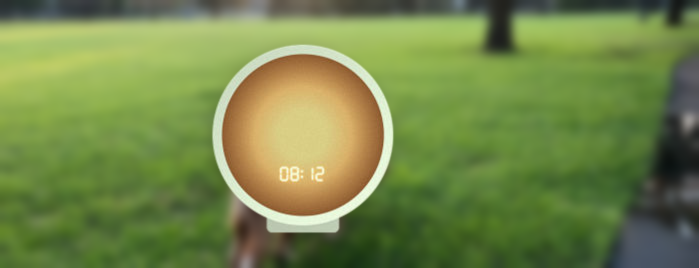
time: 8:12
